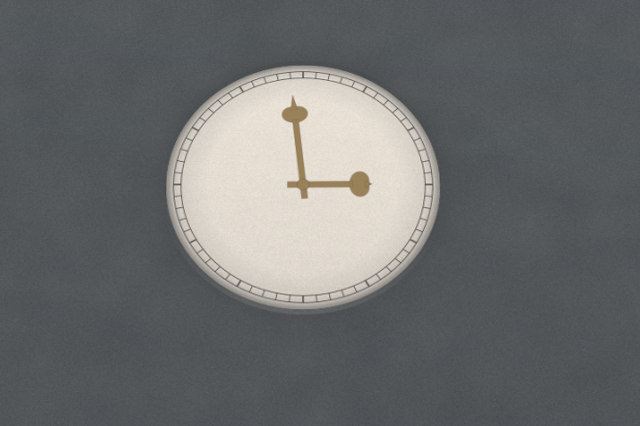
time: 2:59
